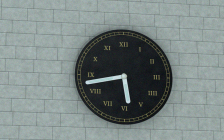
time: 5:43
